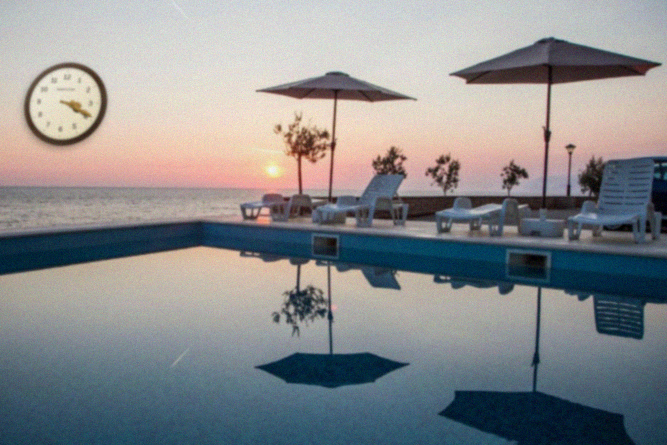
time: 3:19
